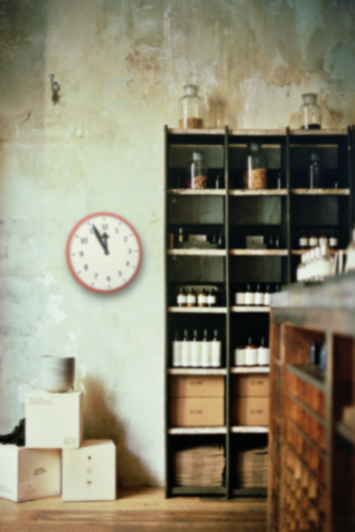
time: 11:56
